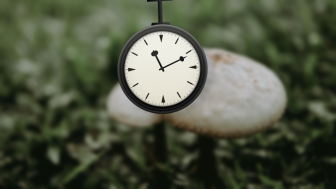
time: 11:11
